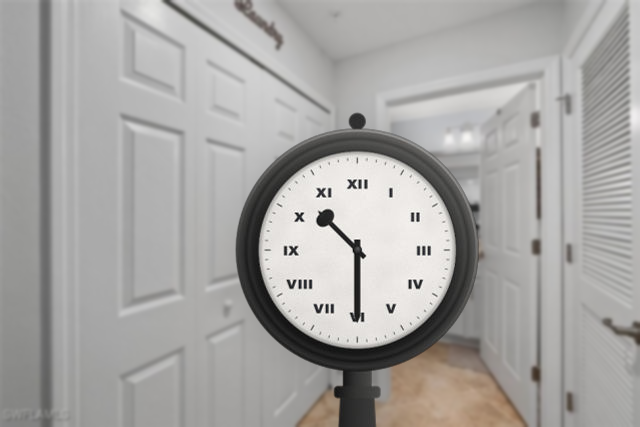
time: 10:30
